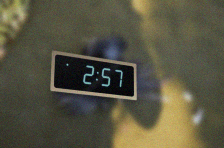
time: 2:57
